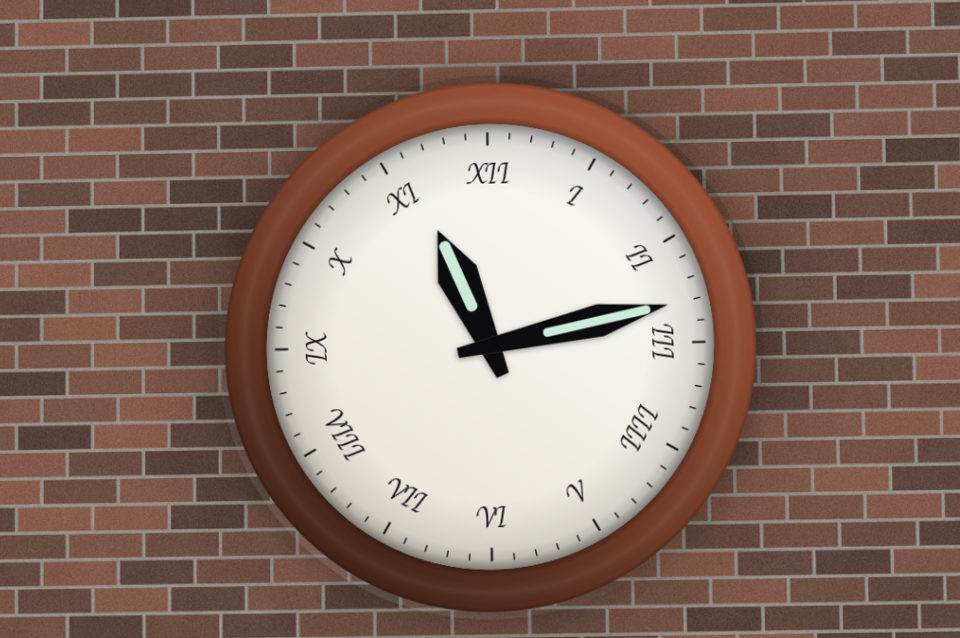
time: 11:13
